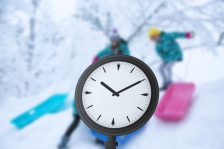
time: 10:10
